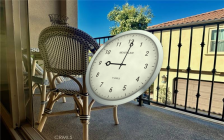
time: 9:01
